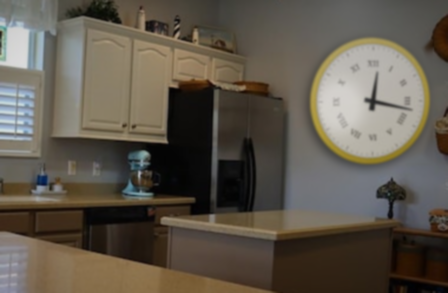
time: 12:17
